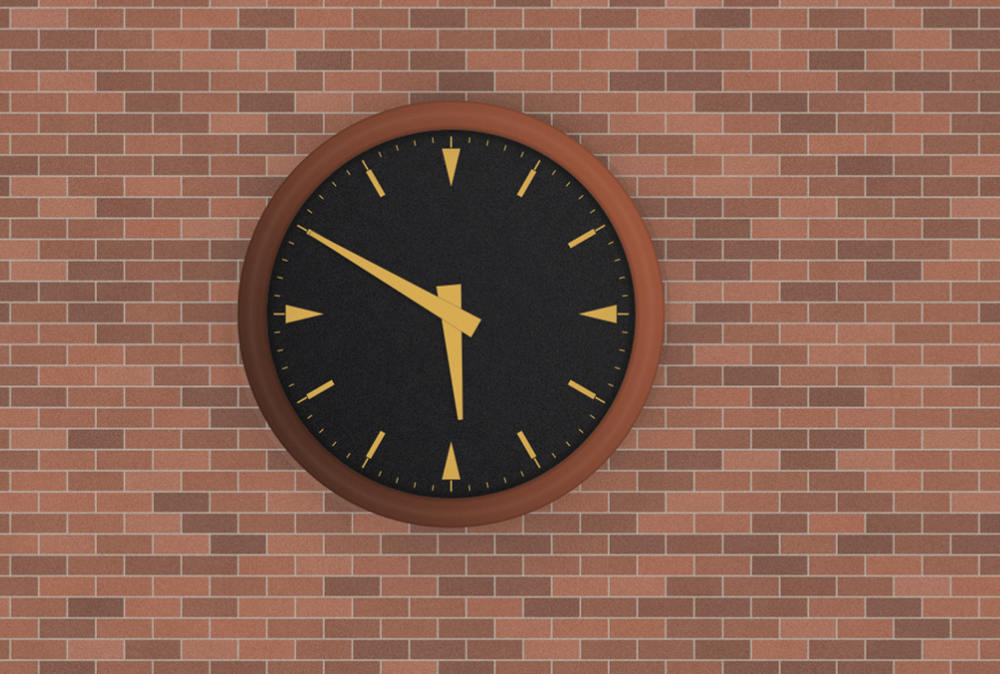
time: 5:50
